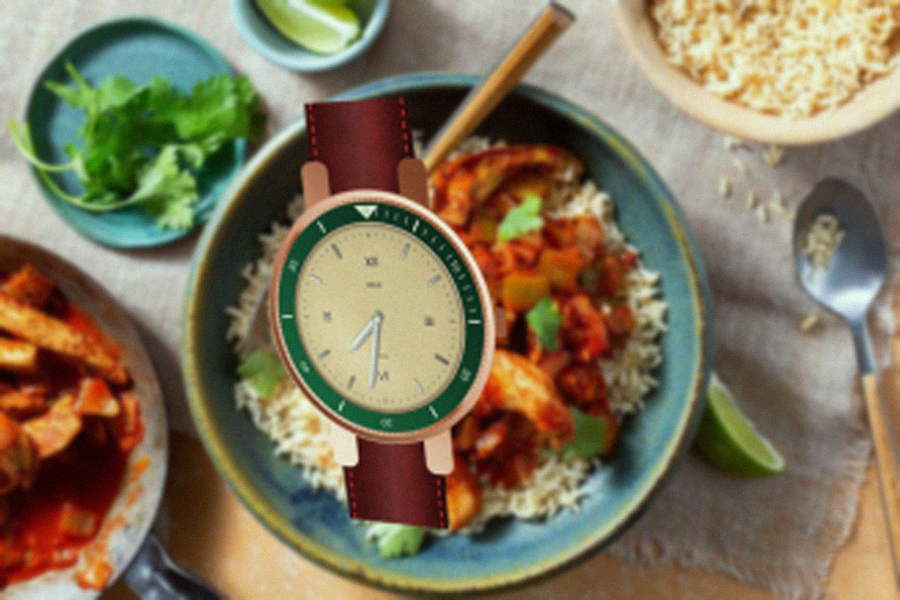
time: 7:32
